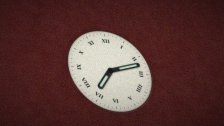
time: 7:12
